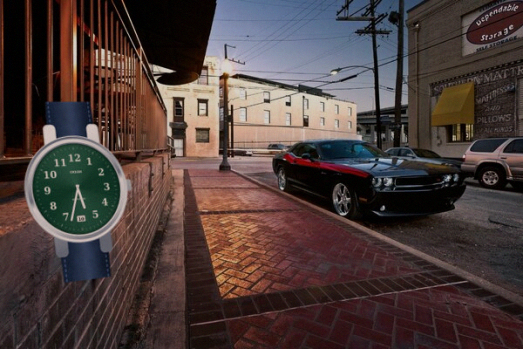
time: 5:33
